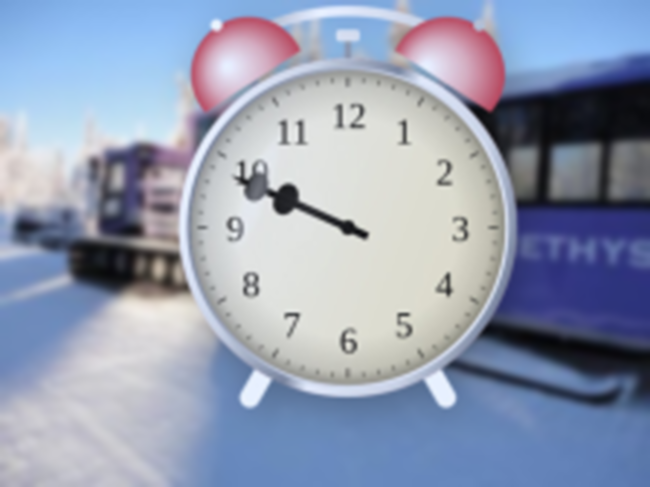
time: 9:49
